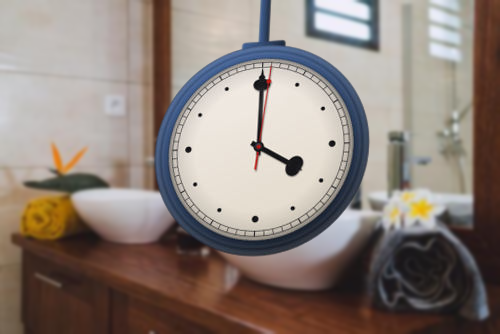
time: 4:00:01
